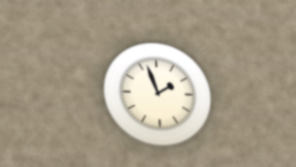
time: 1:57
